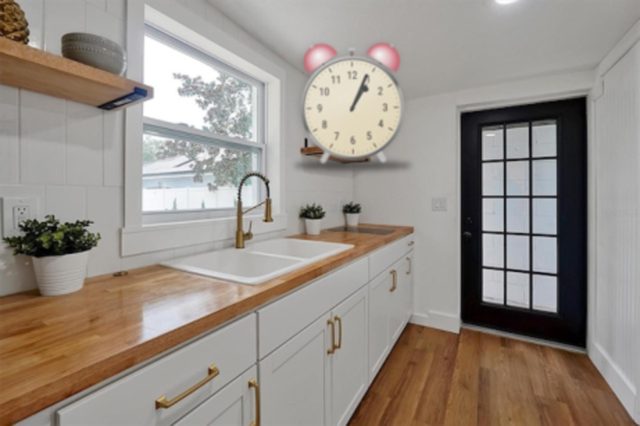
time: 1:04
